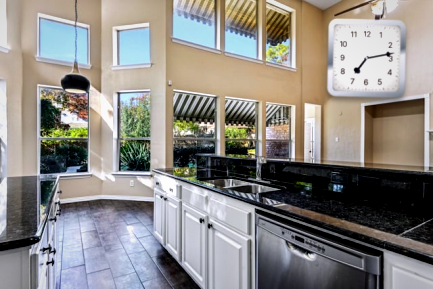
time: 7:13
